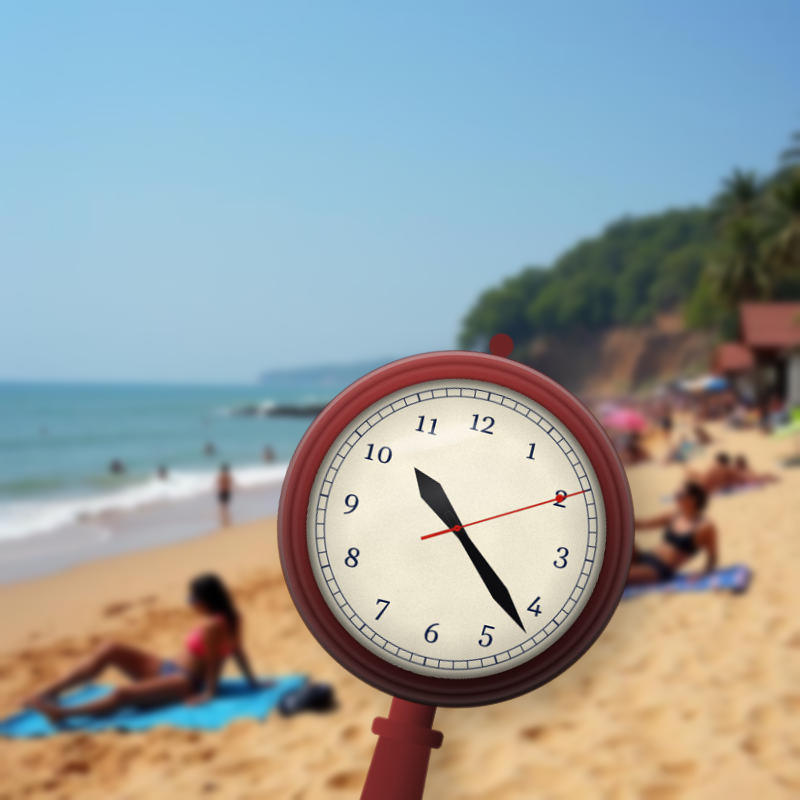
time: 10:22:10
